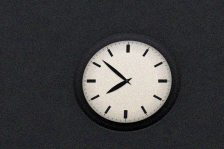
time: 7:52
